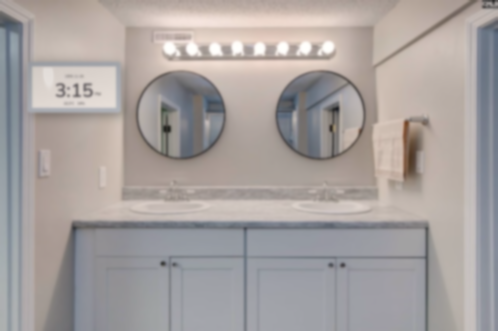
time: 3:15
